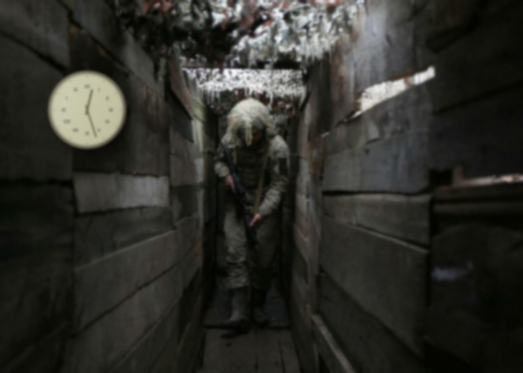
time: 12:27
